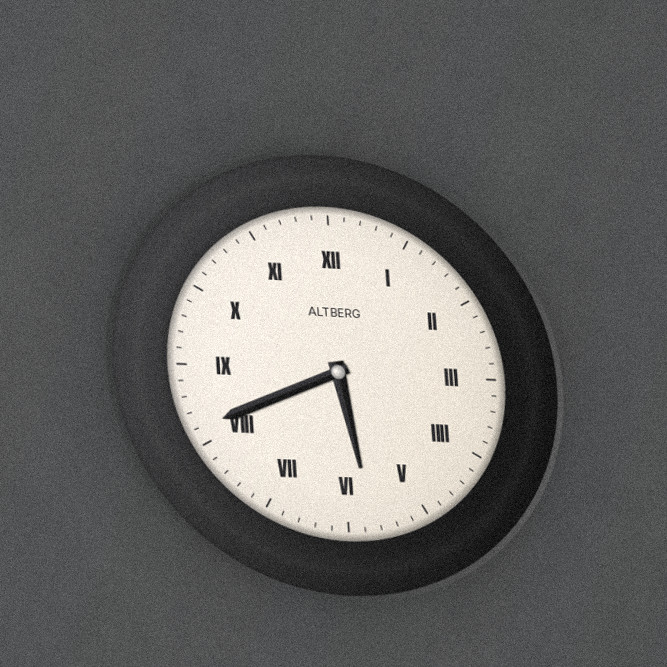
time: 5:41
